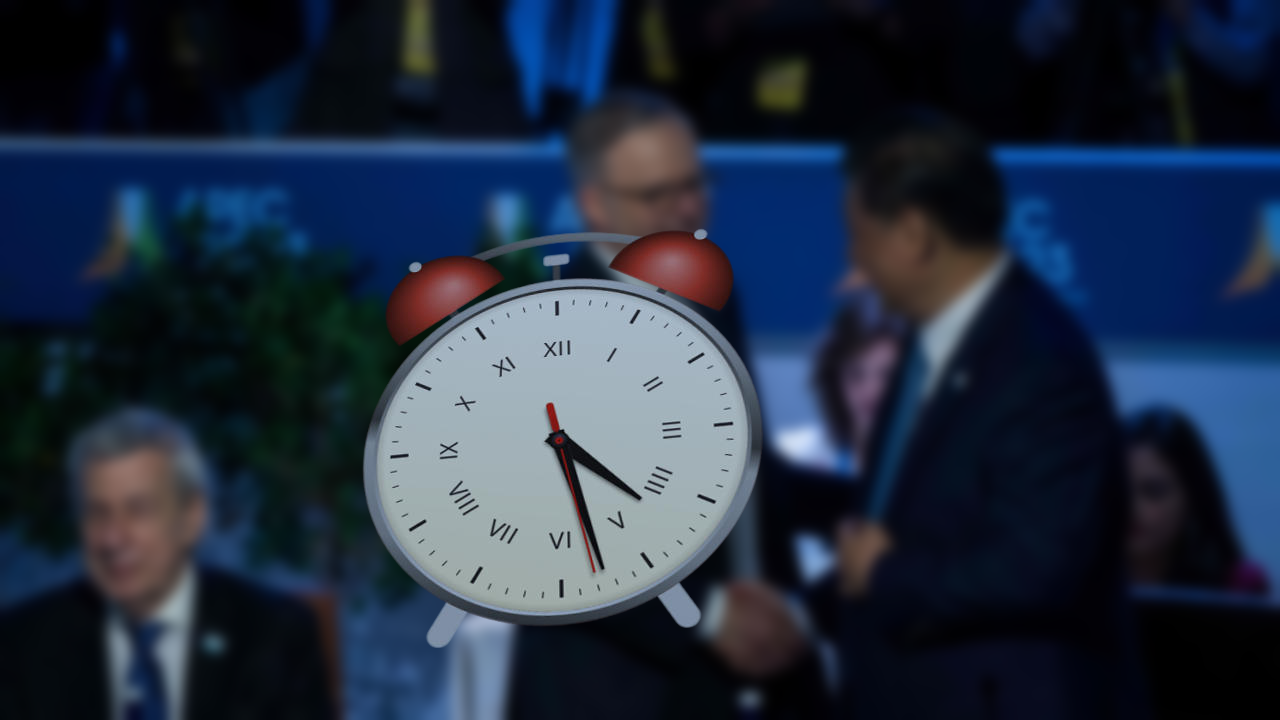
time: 4:27:28
